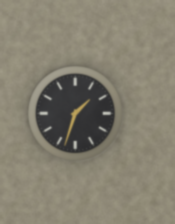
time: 1:33
